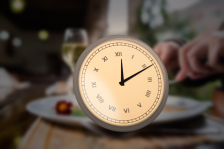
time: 12:11
